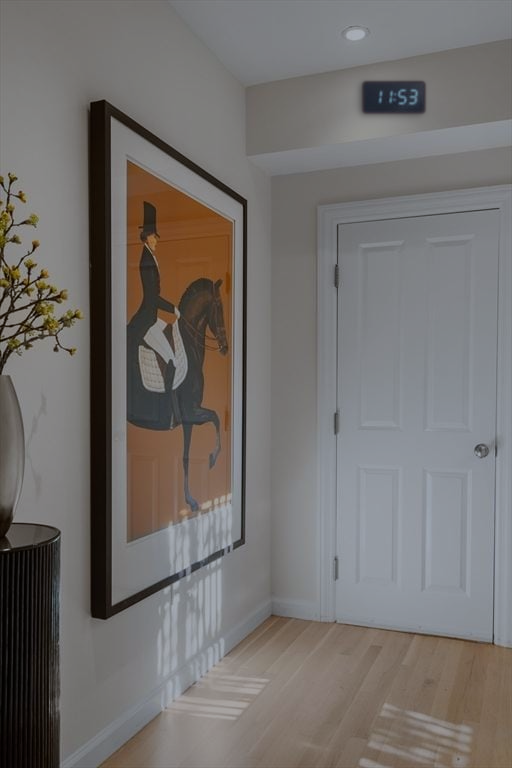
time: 11:53
